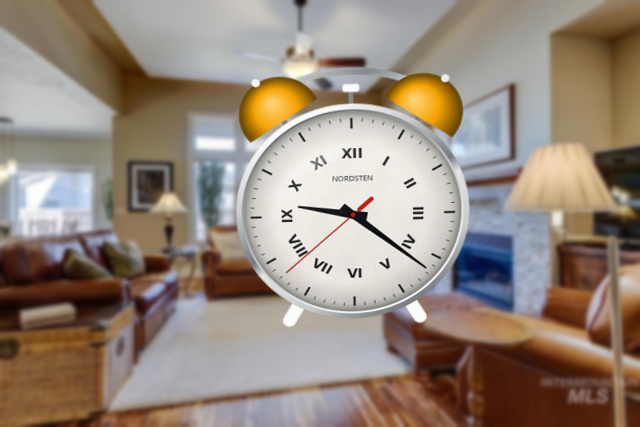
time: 9:21:38
